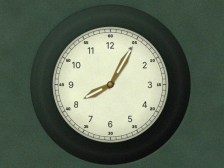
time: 8:05
